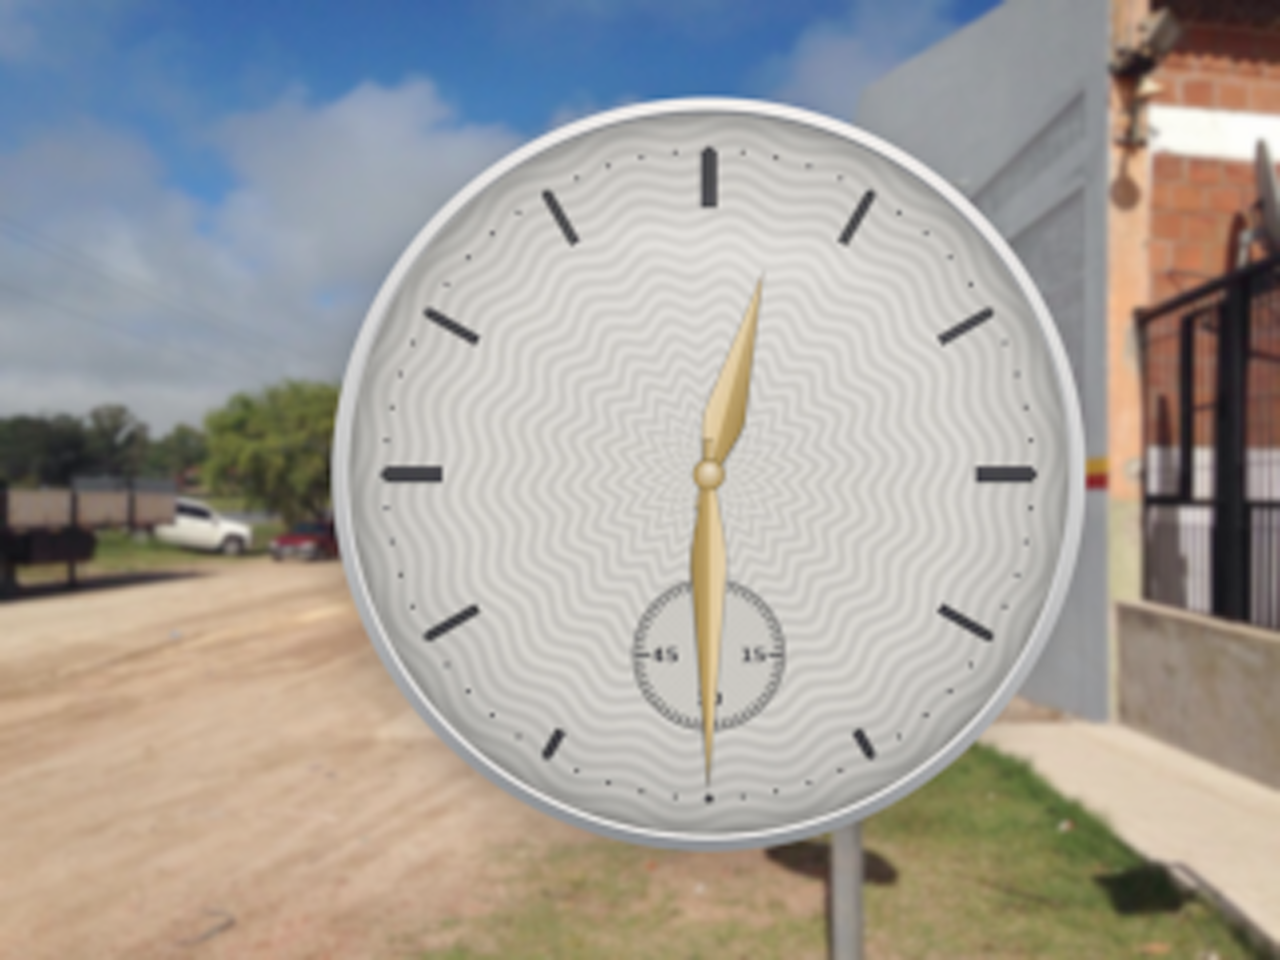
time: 12:30
